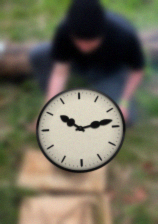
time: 10:13
